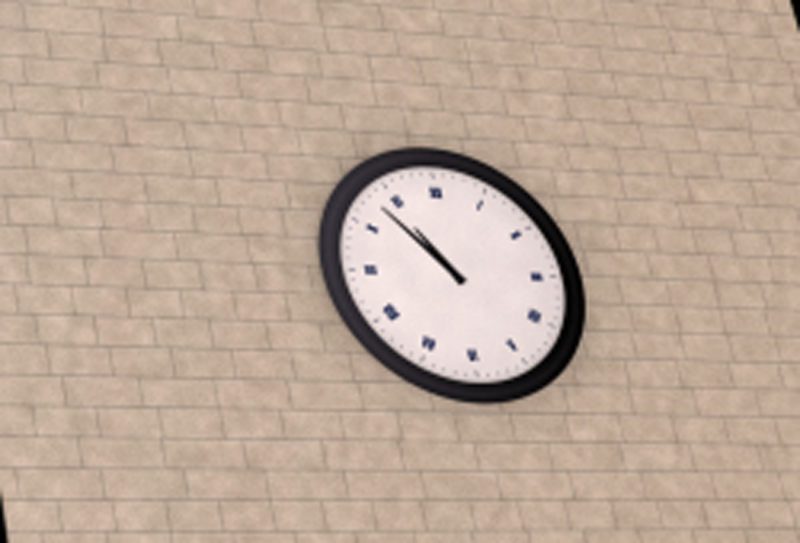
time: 10:53
